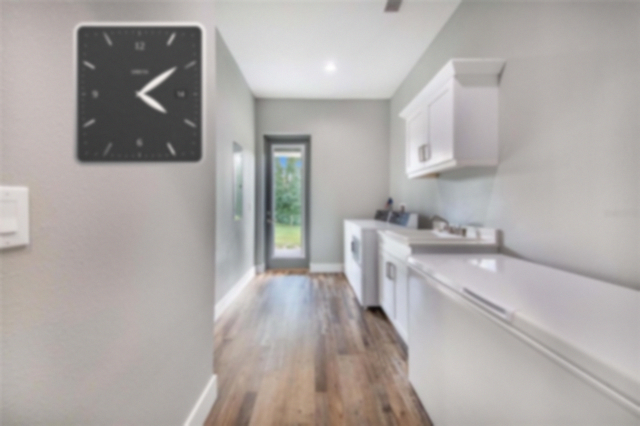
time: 4:09
